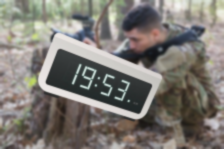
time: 19:53
